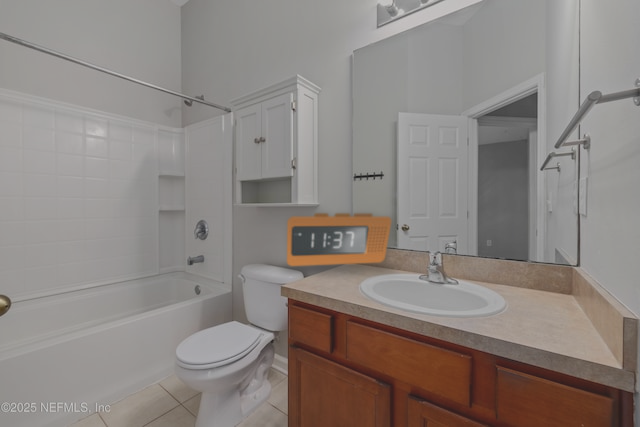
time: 11:37
